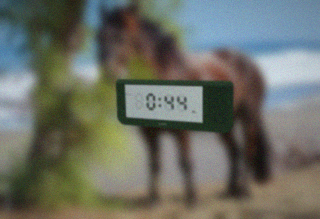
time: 0:44
